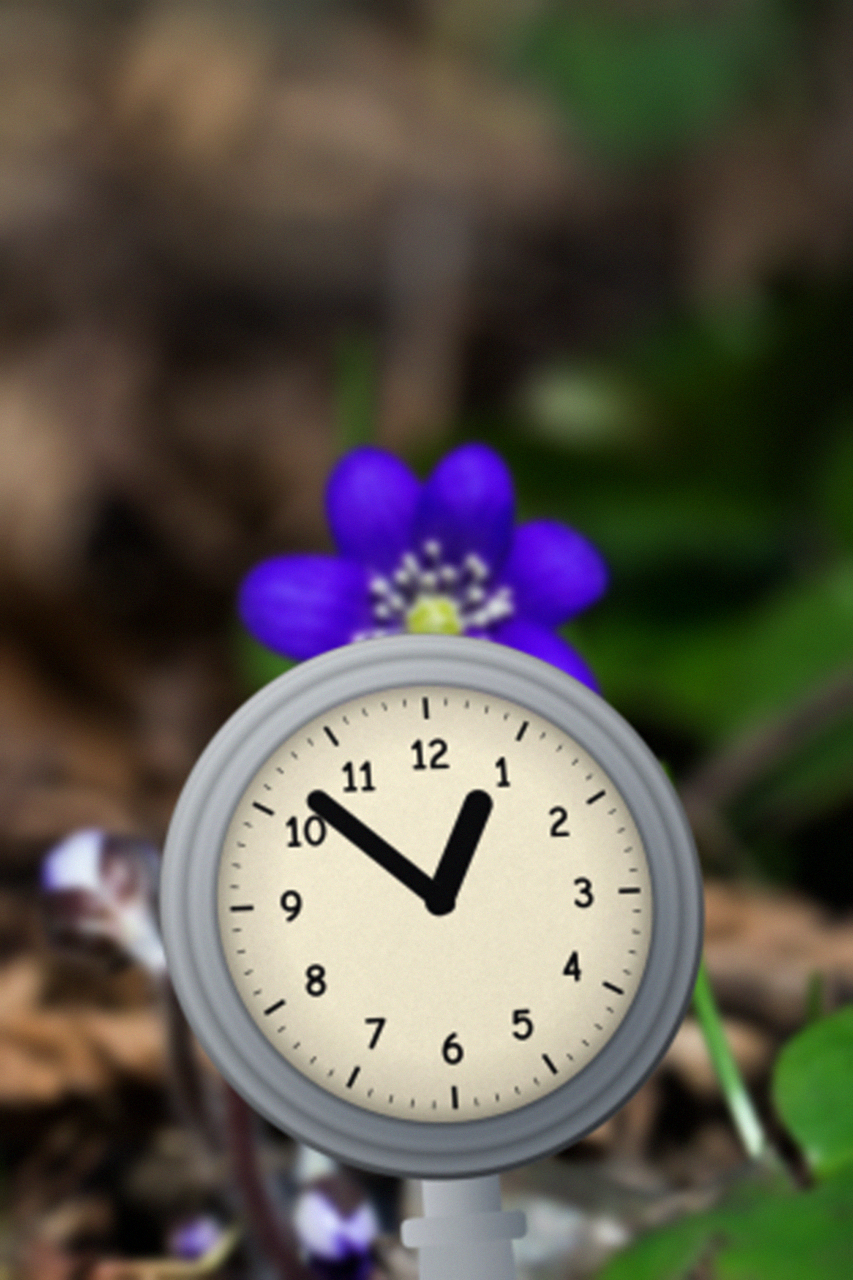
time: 12:52
